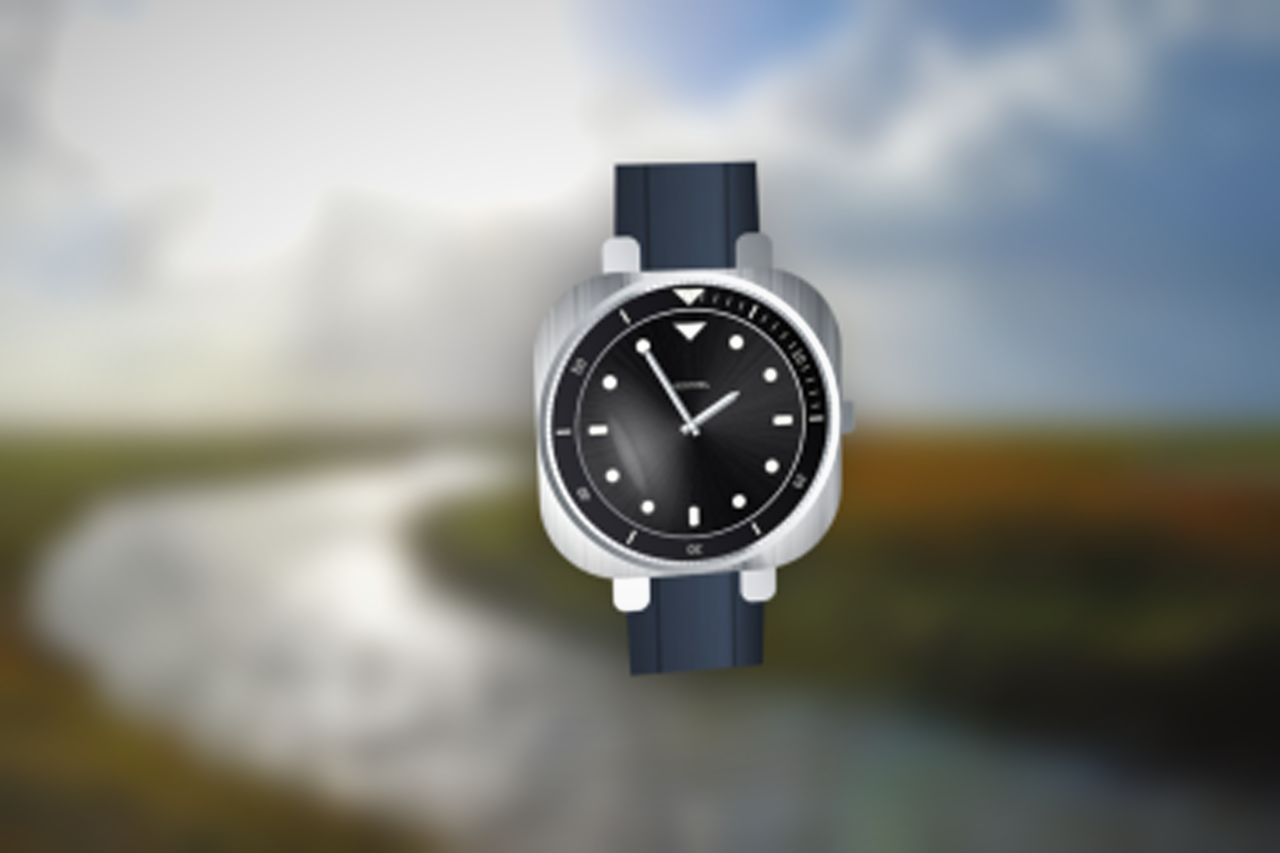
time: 1:55
